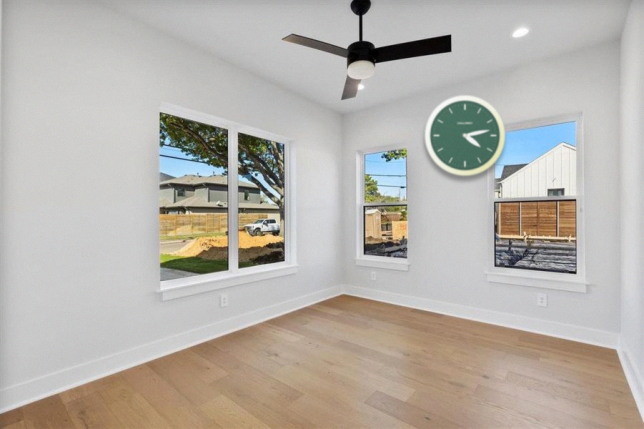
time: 4:13
